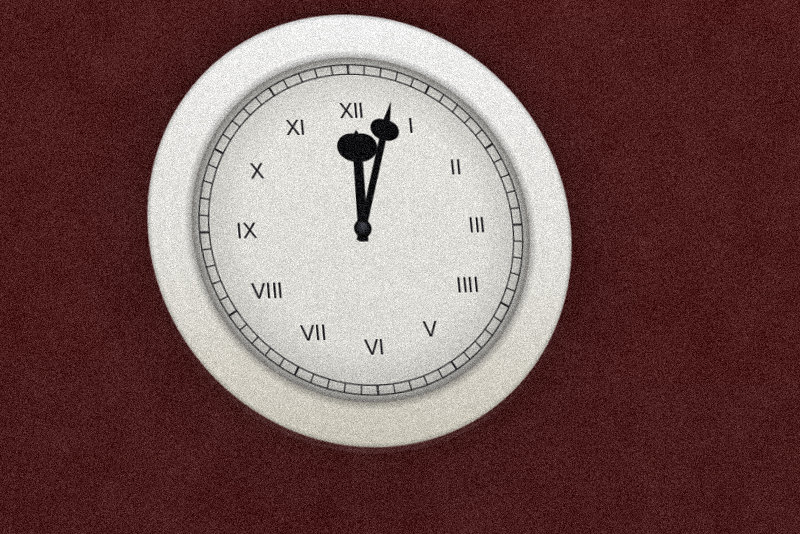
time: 12:03
